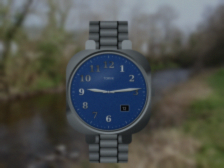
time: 9:14
